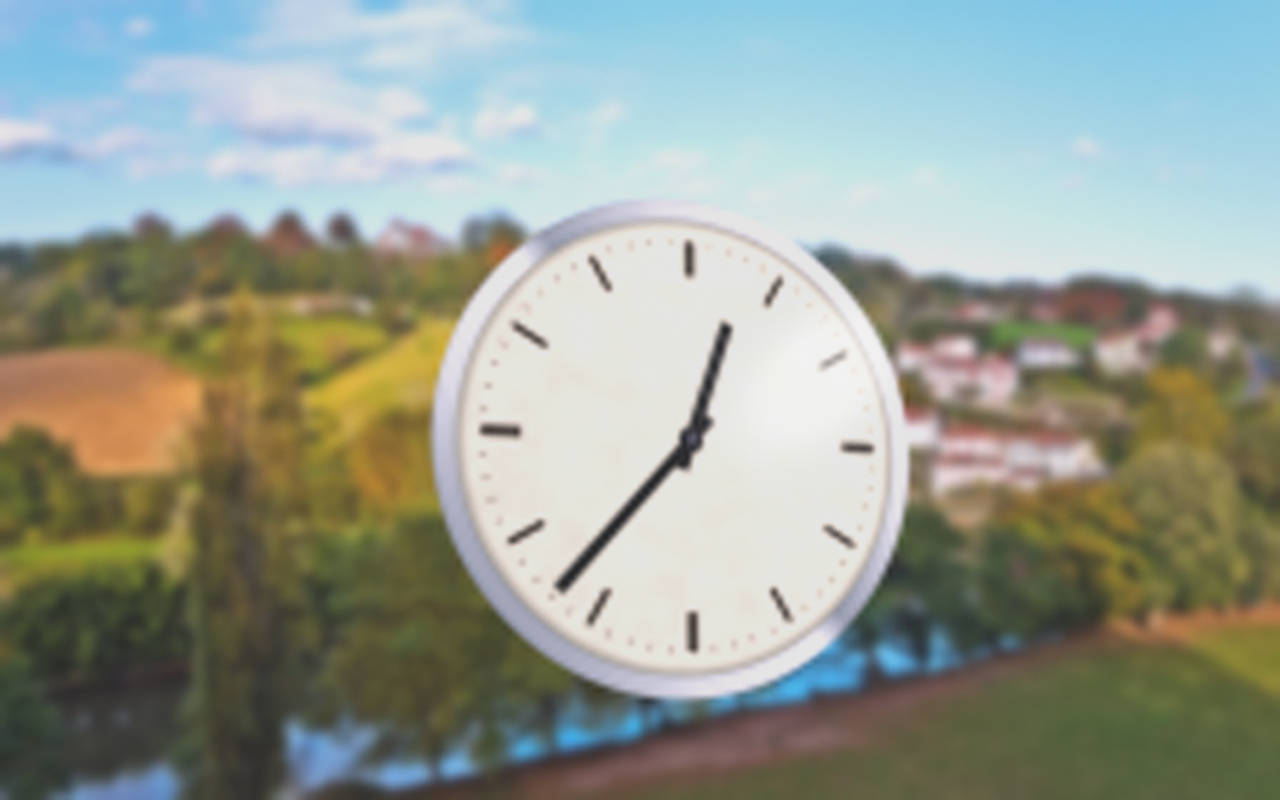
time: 12:37
